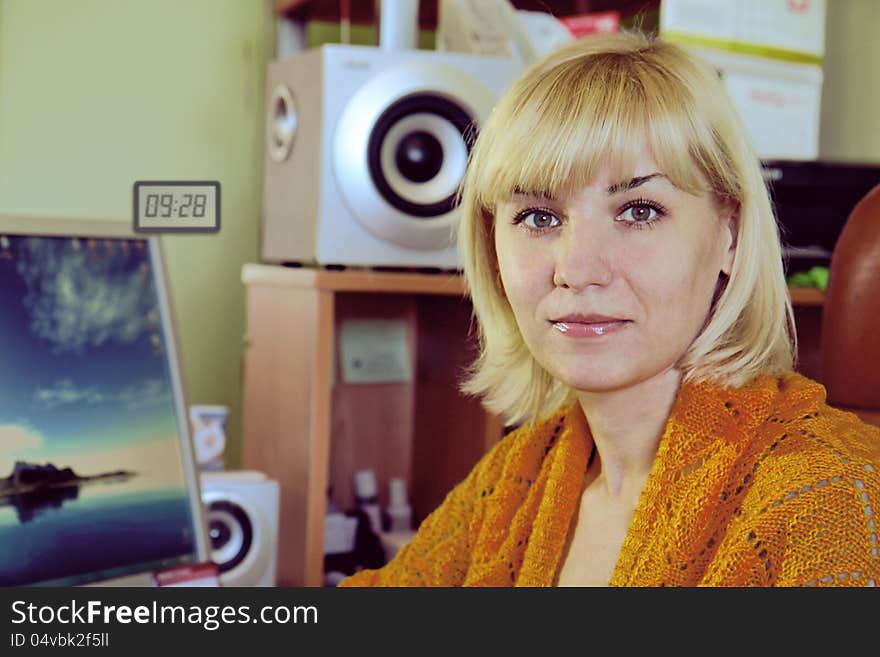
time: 9:28
